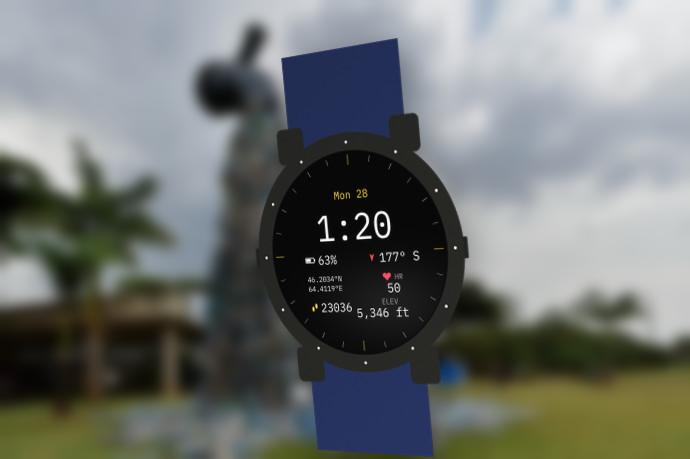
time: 1:20
